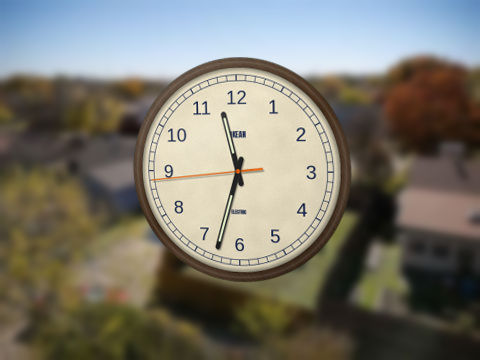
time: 11:32:44
